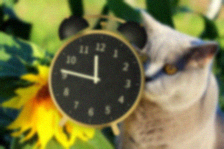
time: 11:46
